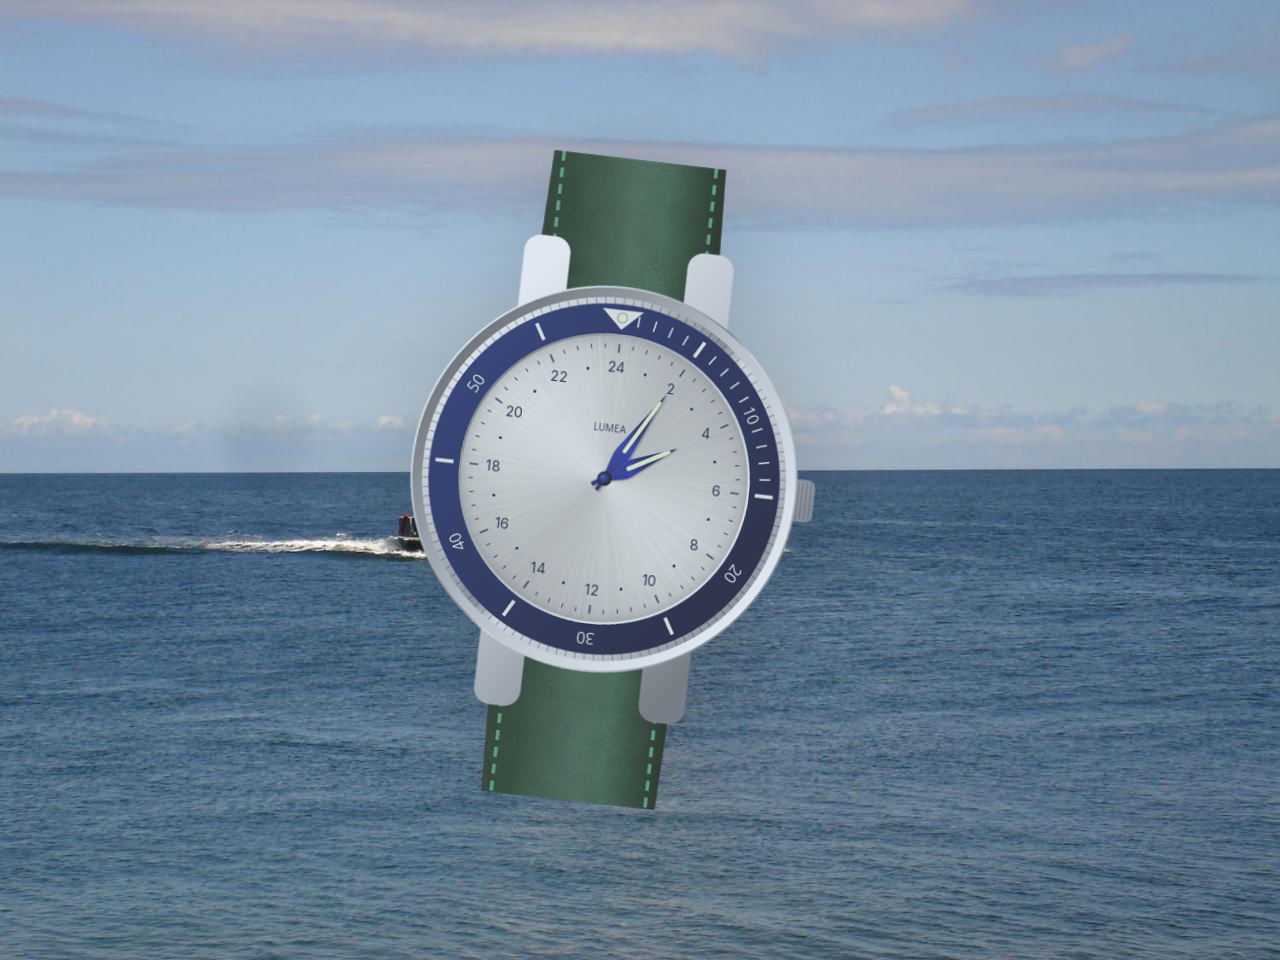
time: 4:05
